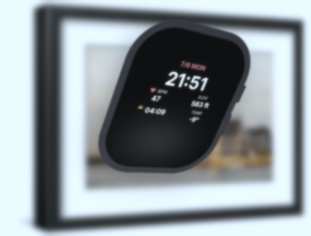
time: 21:51
